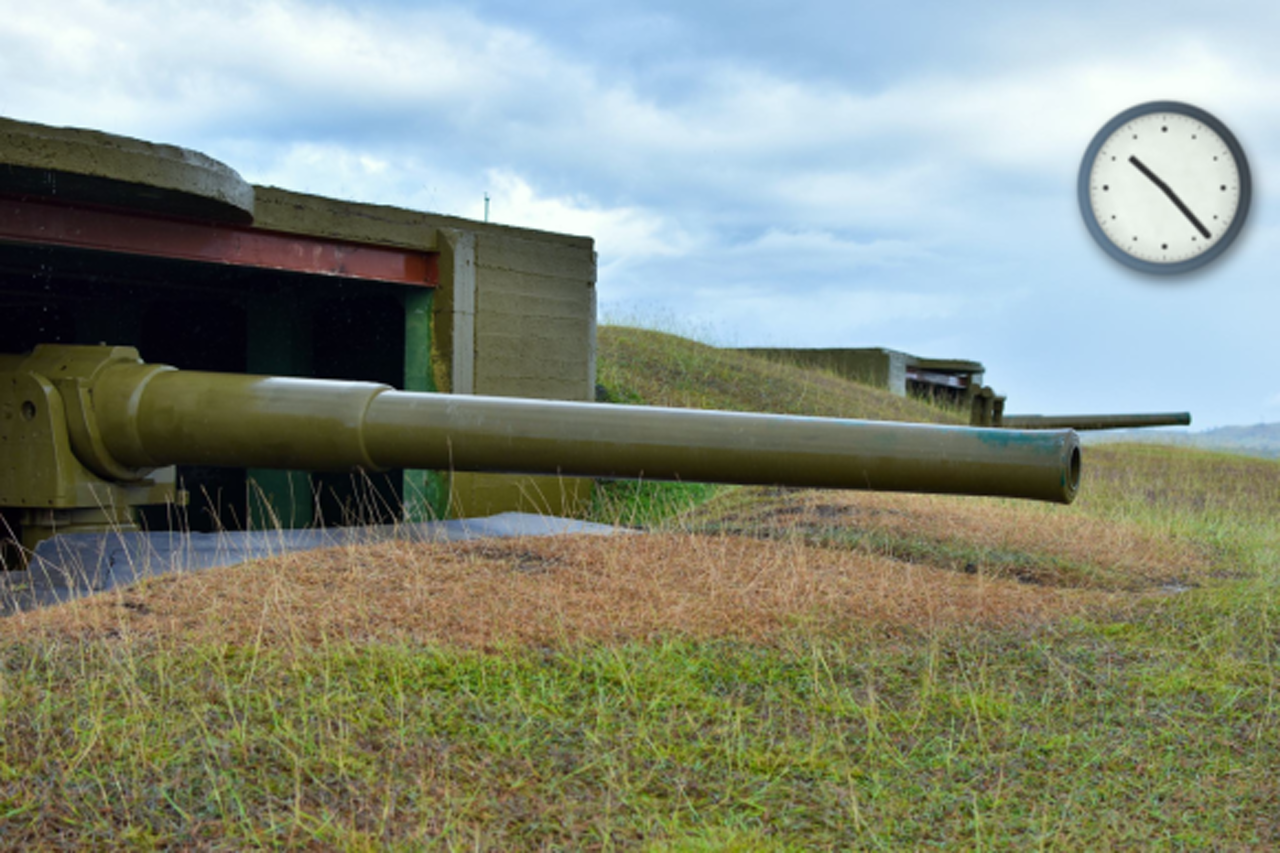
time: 10:23
